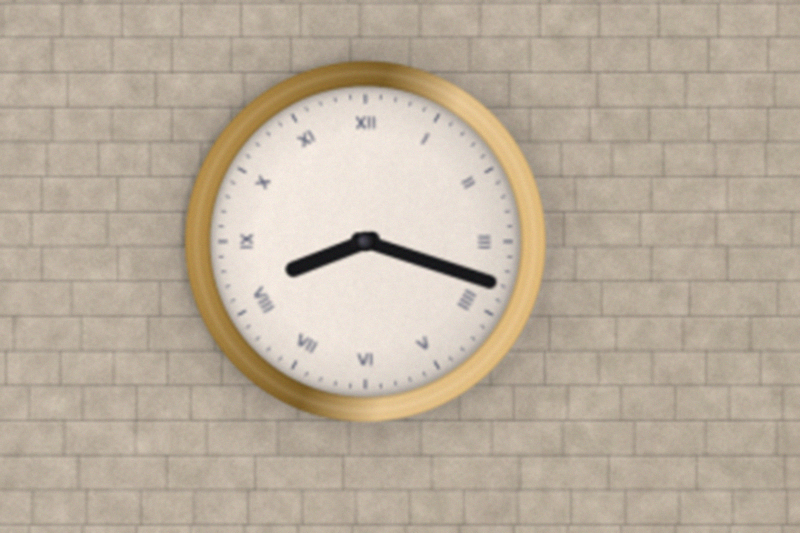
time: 8:18
